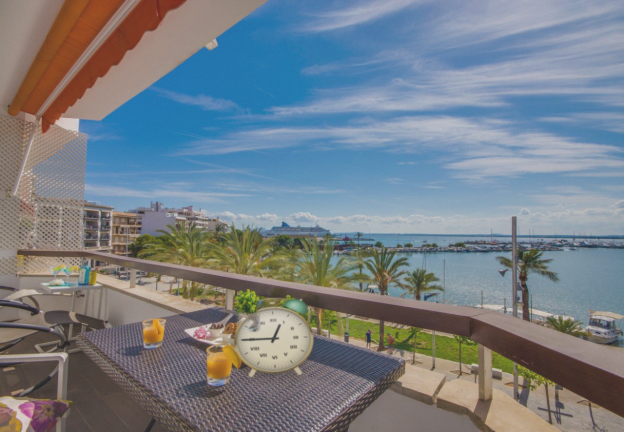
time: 12:45
